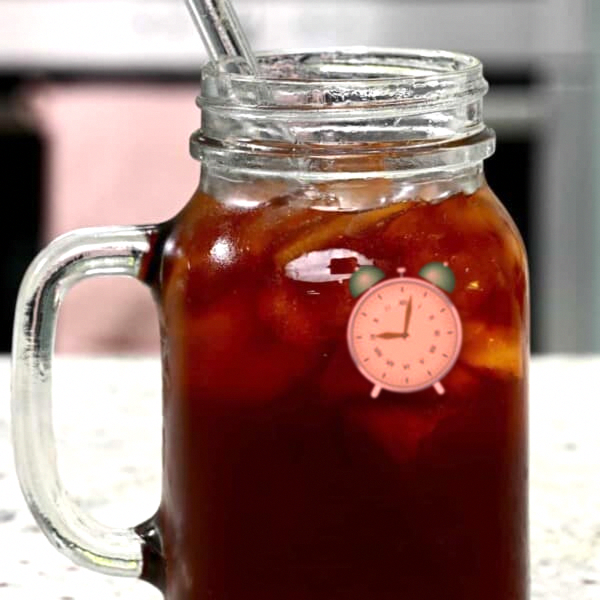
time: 9:02
